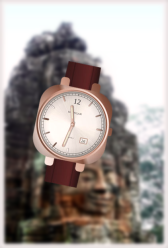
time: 11:32
